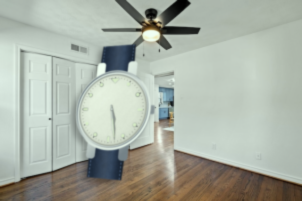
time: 5:28
